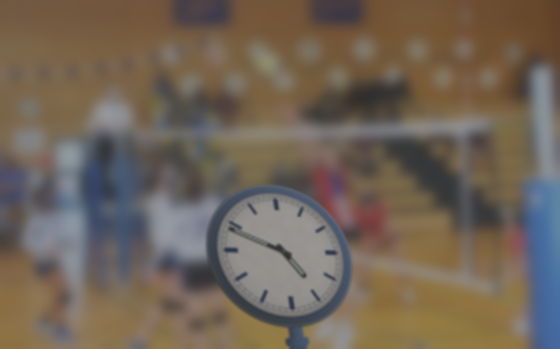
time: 4:49
